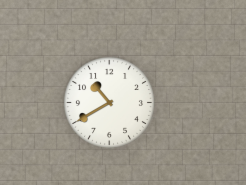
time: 10:40
